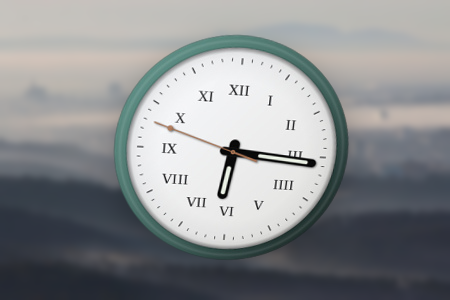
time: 6:15:48
